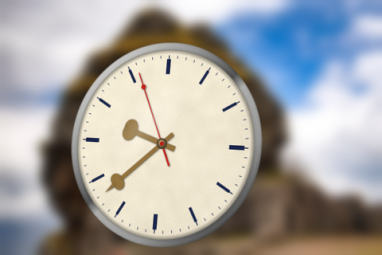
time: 9:37:56
